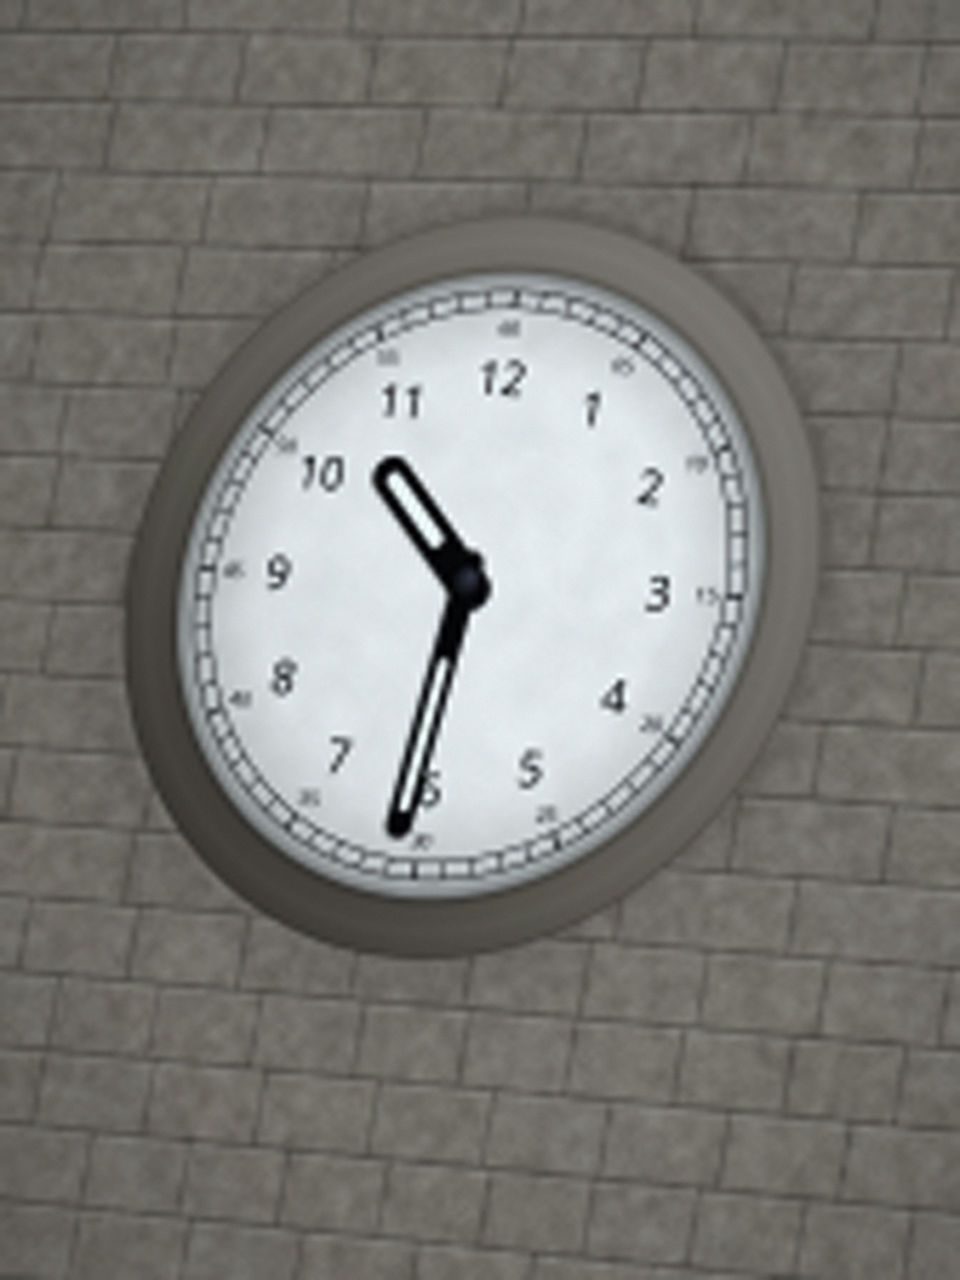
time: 10:31
